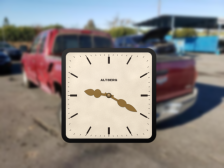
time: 9:20
